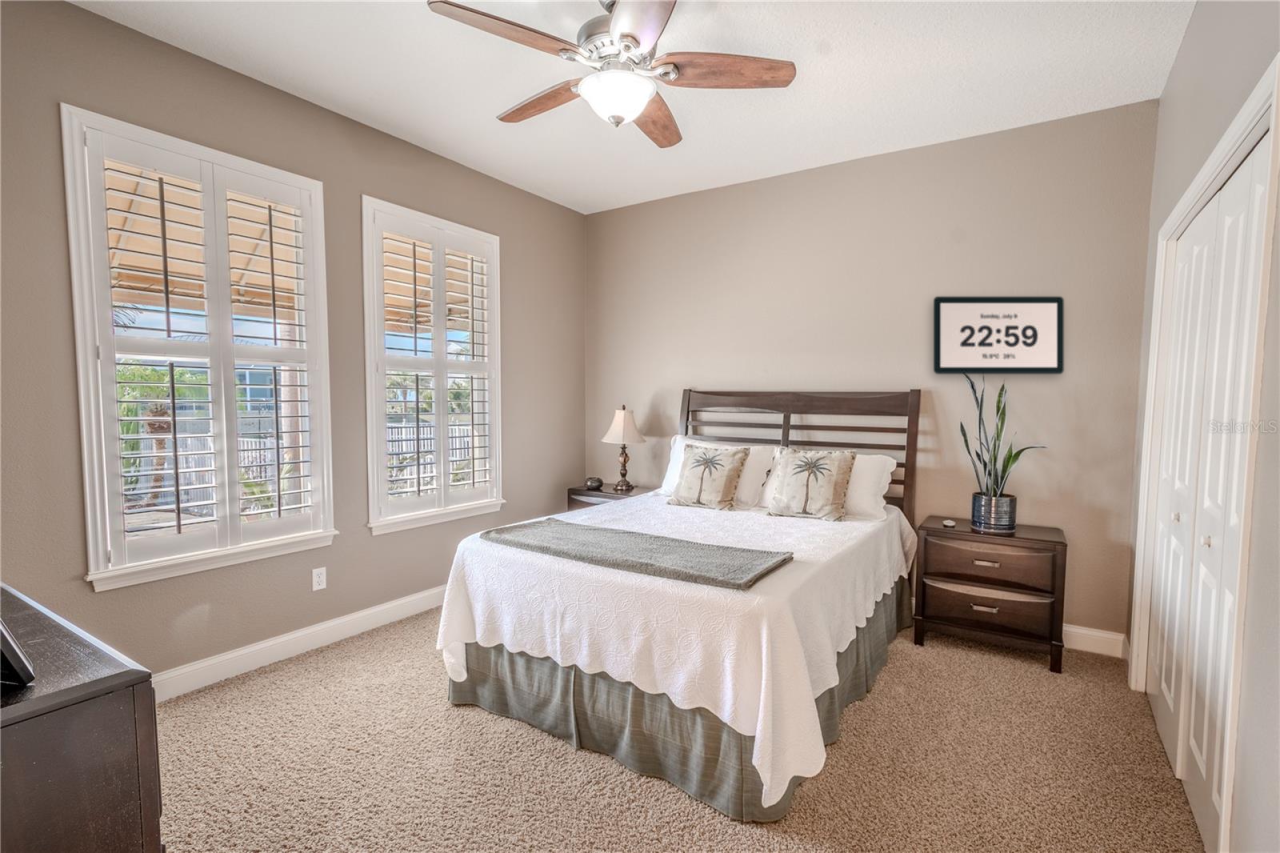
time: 22:59
